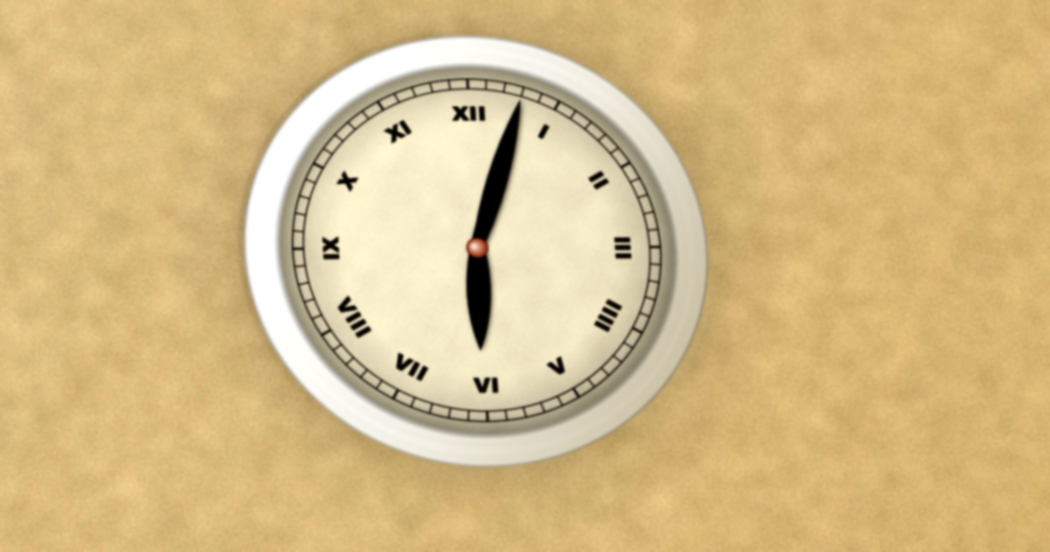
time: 6:03
